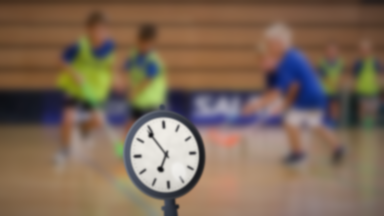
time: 6:54
